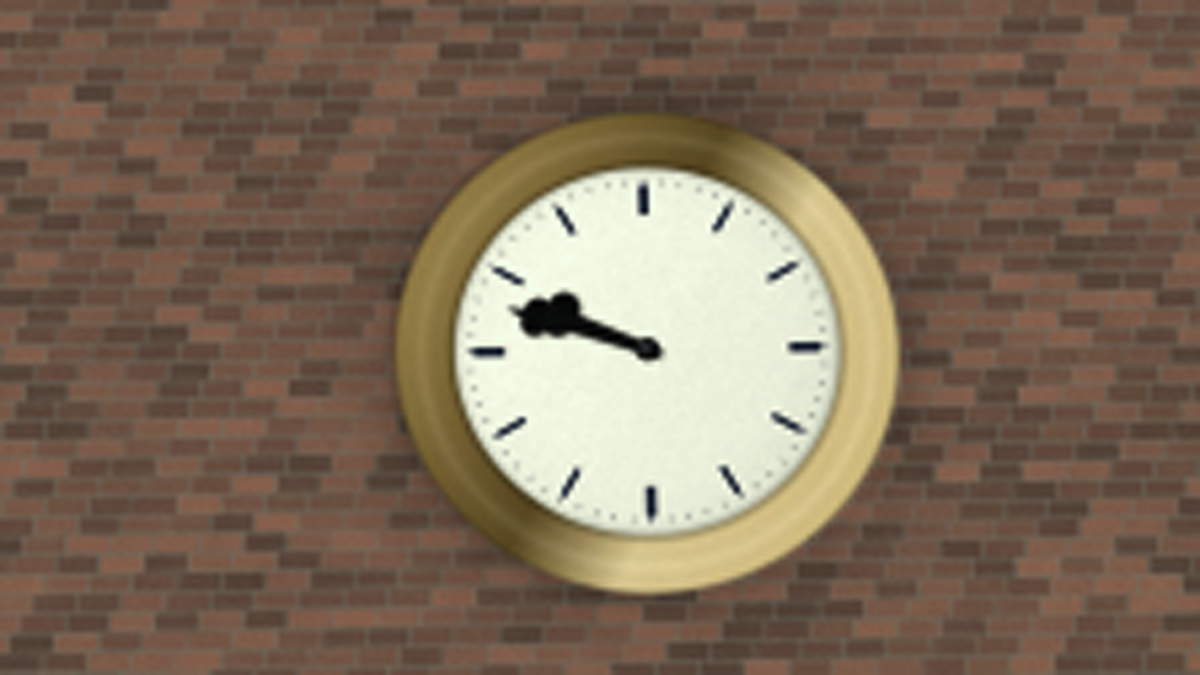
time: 9:48
